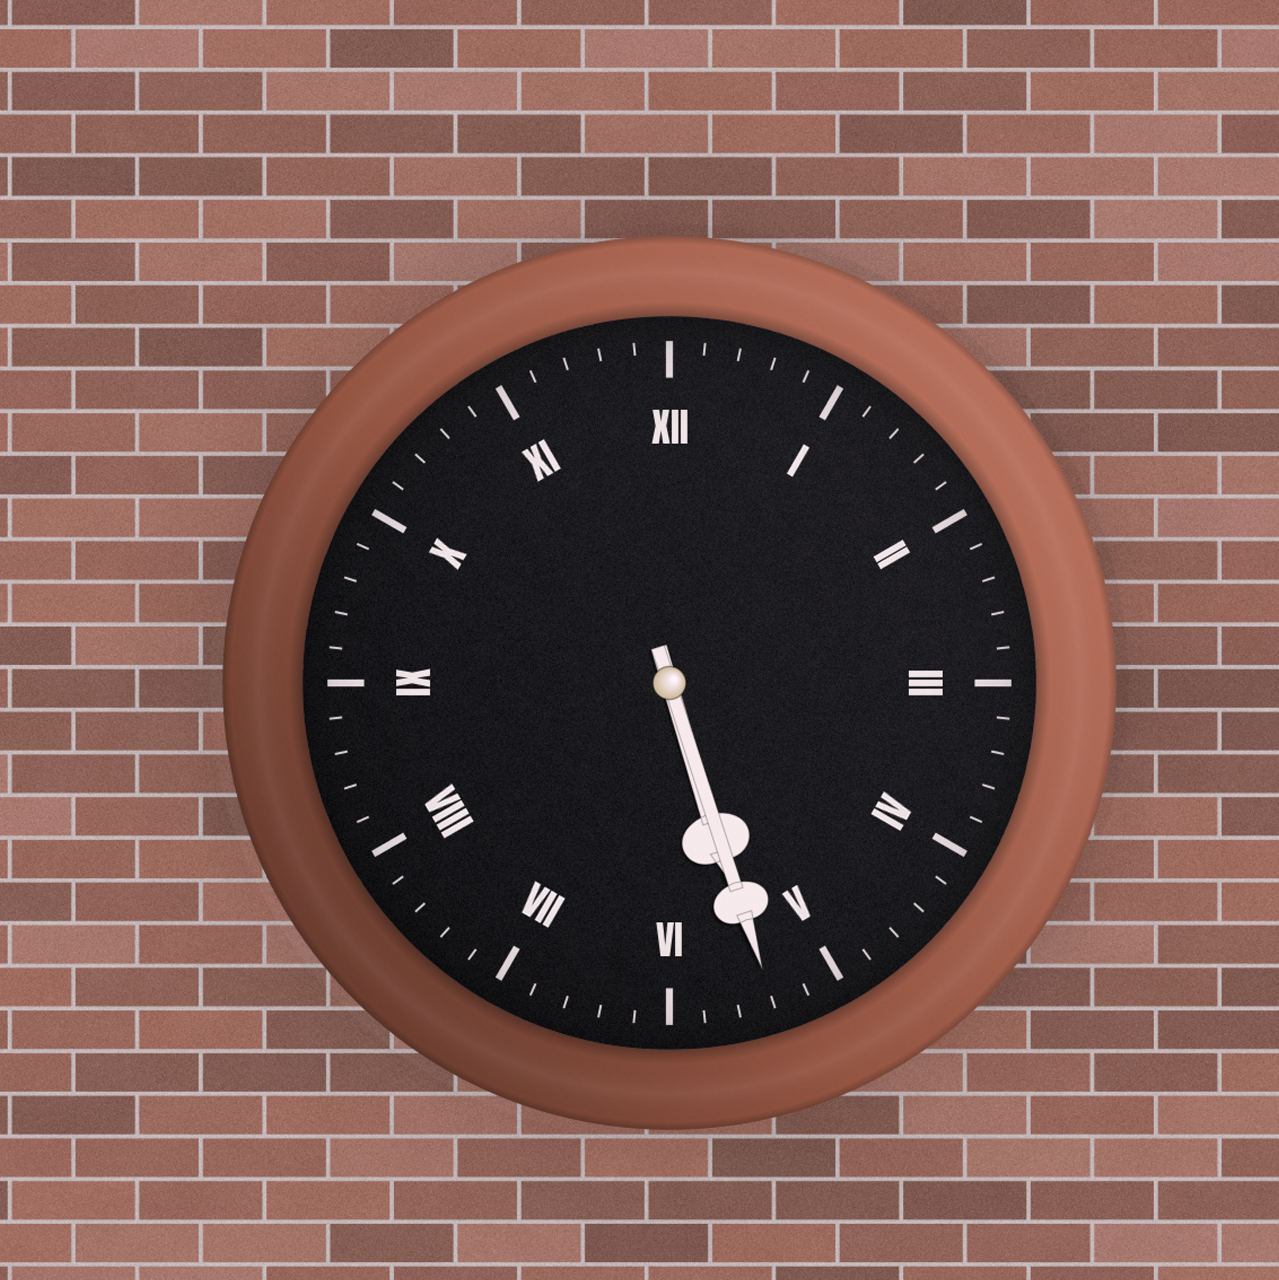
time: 5:27
